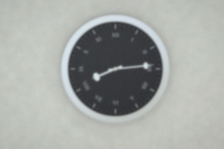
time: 8:14
